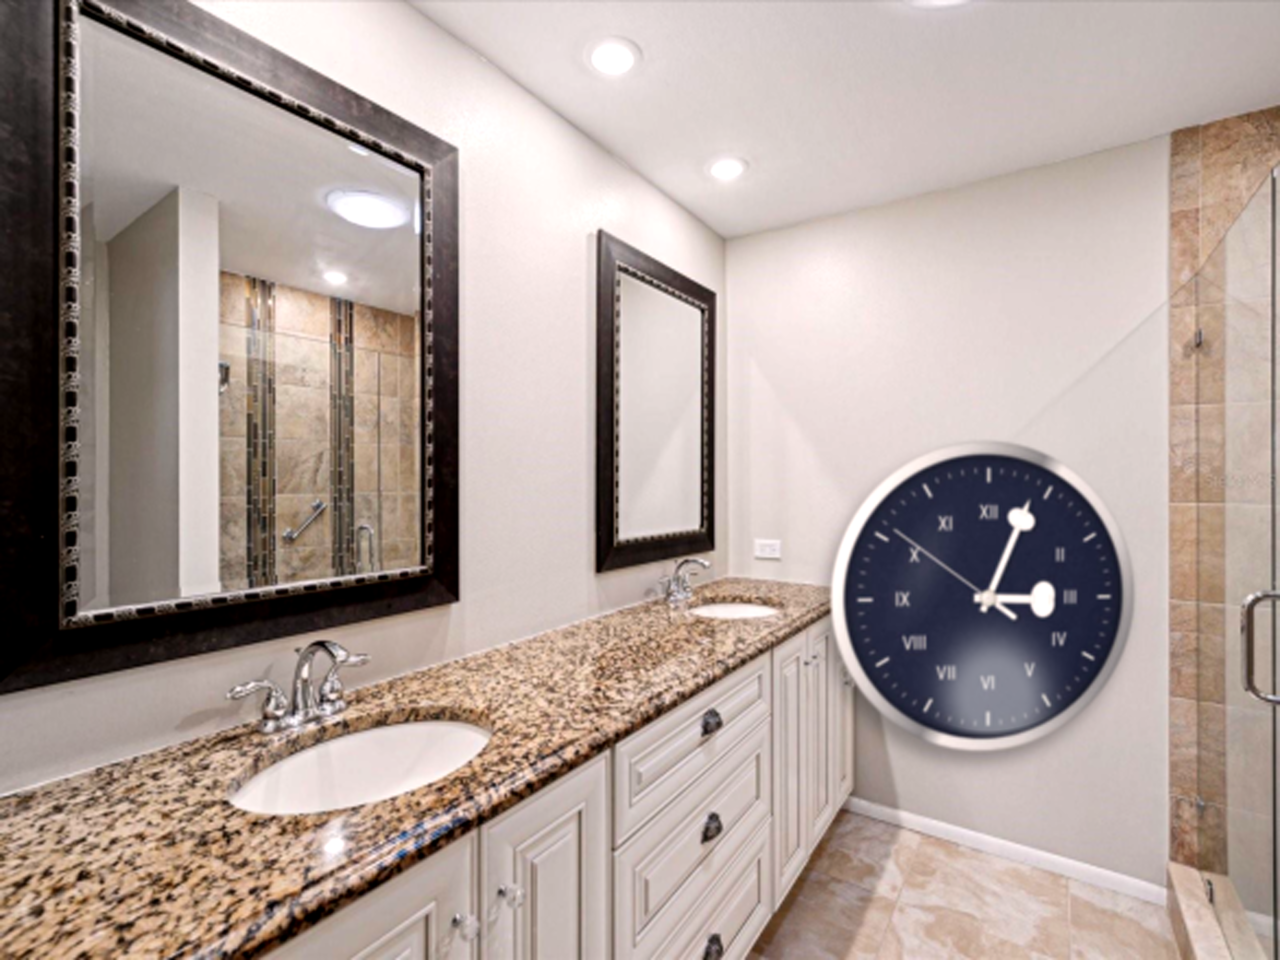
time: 3:03:51
